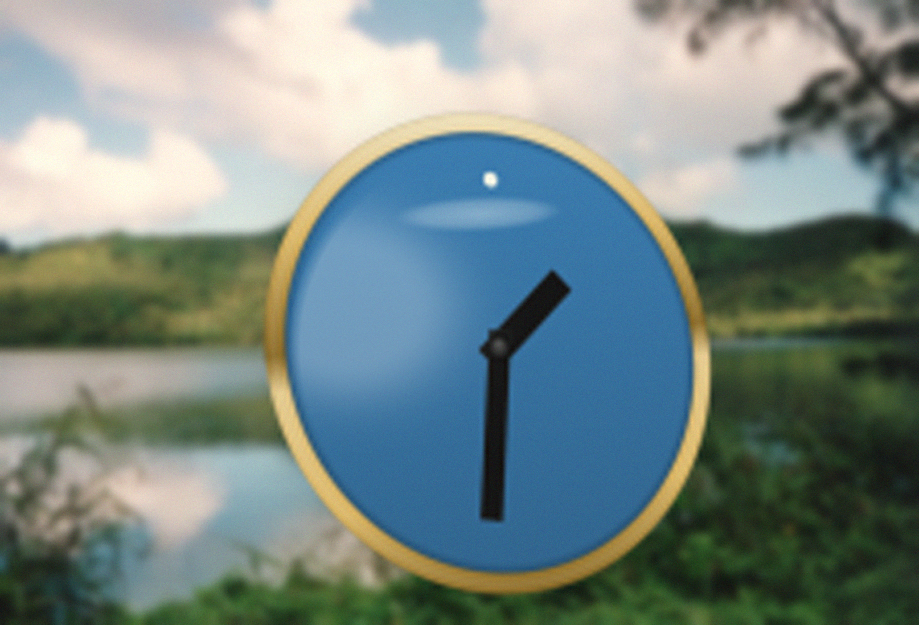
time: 1:31
